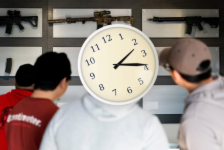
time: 2:19
